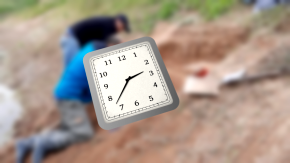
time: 2:37
